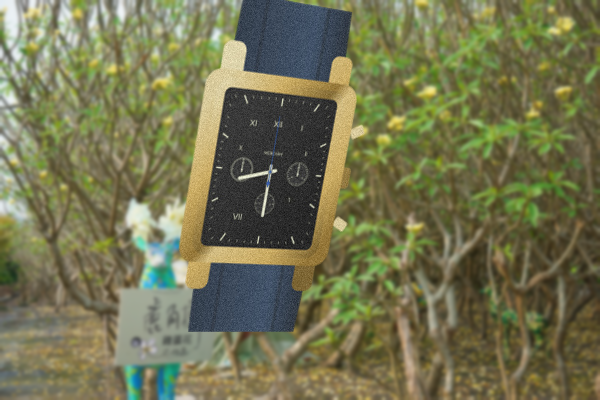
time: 8:30
